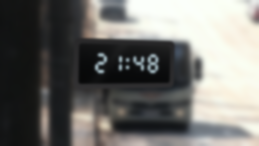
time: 21:48
